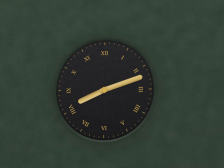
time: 8:12
